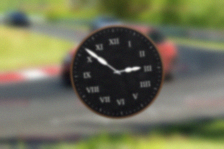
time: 2:52
